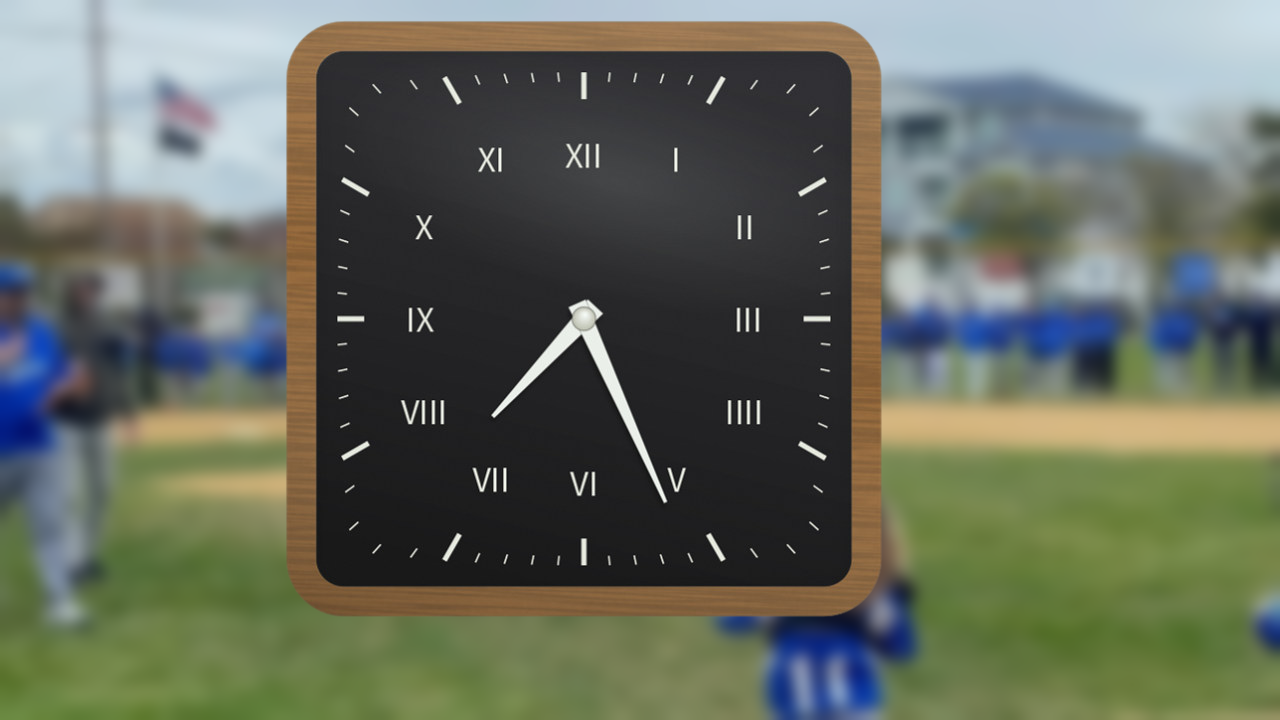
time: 7:26
